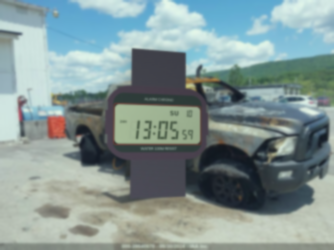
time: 13:05
